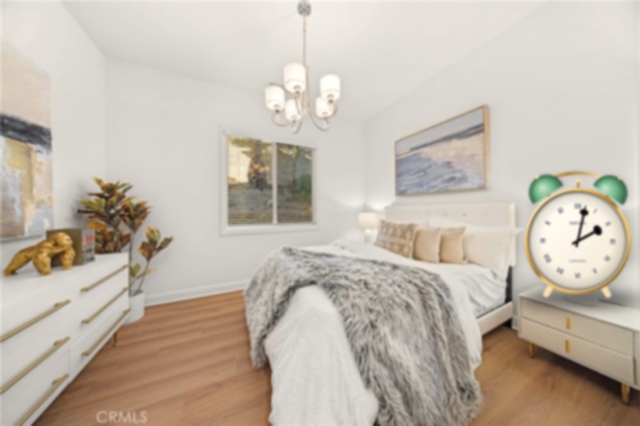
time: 2:02
